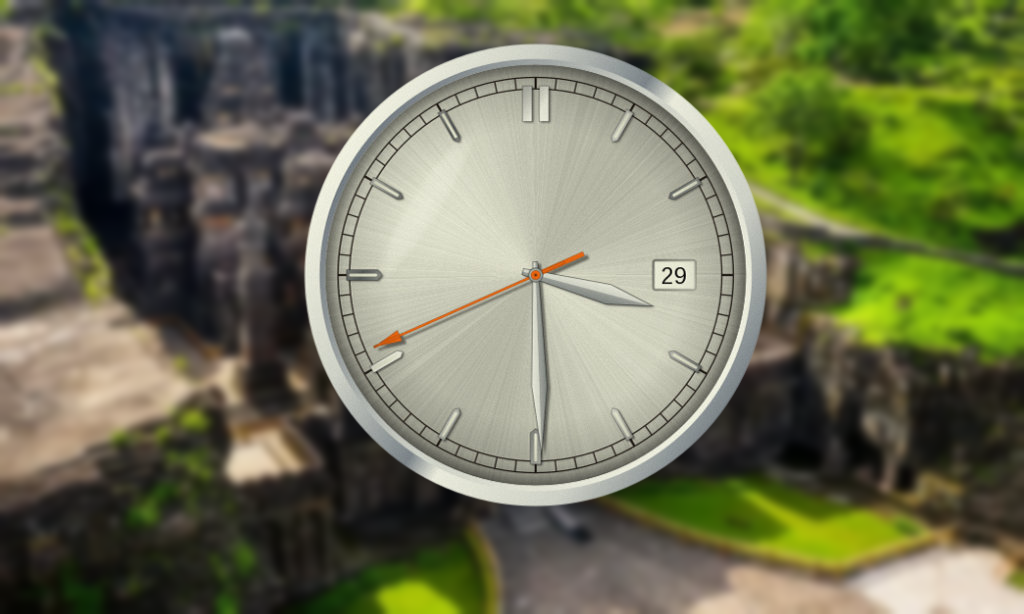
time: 3:29:41
